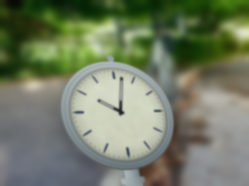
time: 10:02
